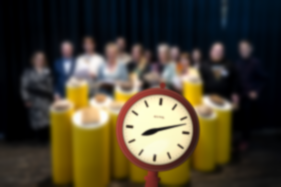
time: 8:12
